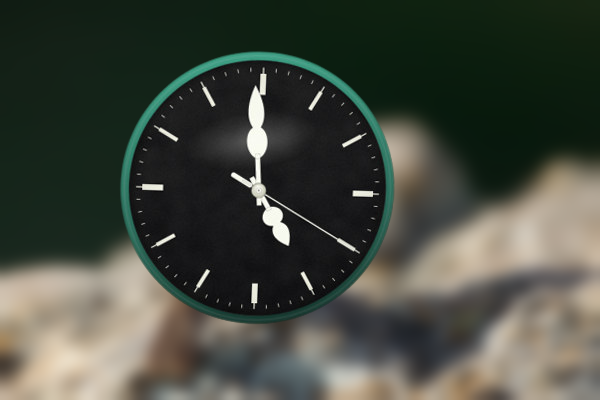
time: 4:59:20
